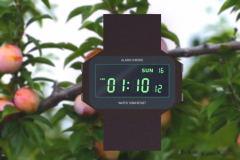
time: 1:10:12
